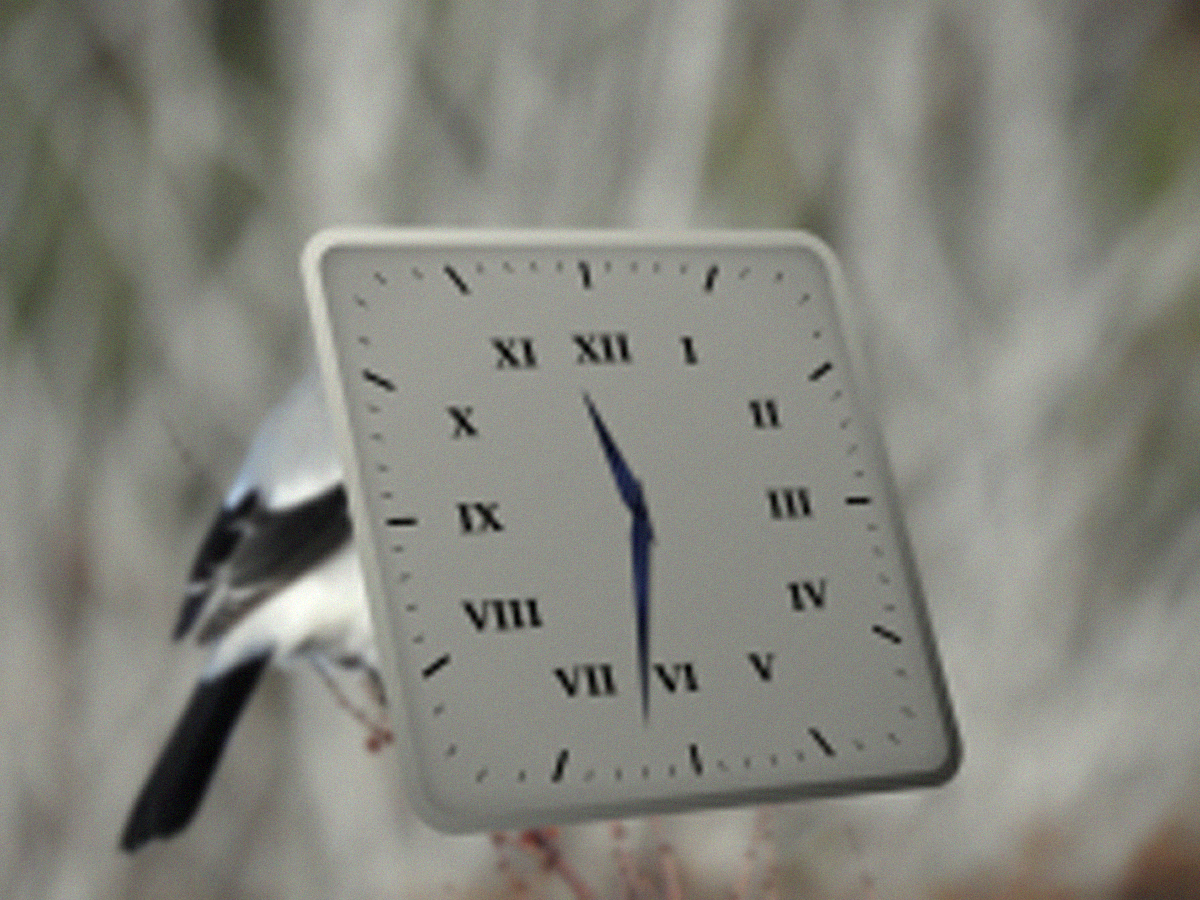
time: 11:32
